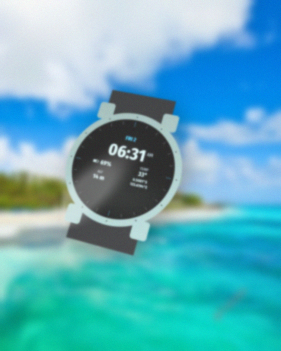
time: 6:31
